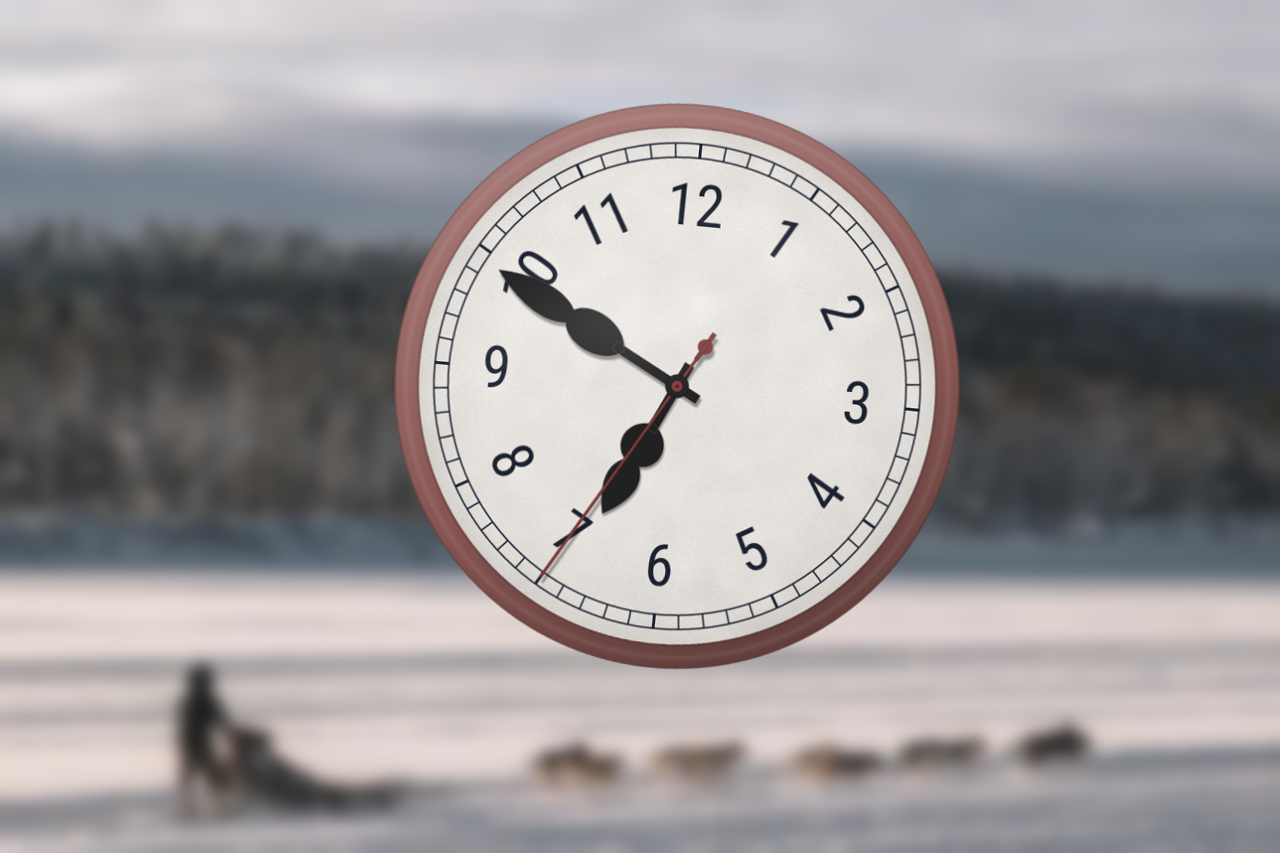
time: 6:49:35
